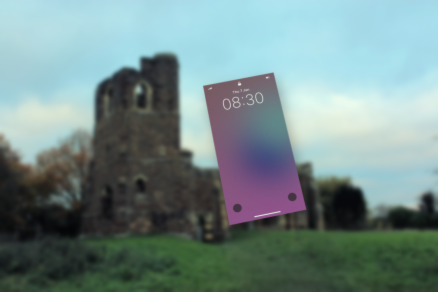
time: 8:30
